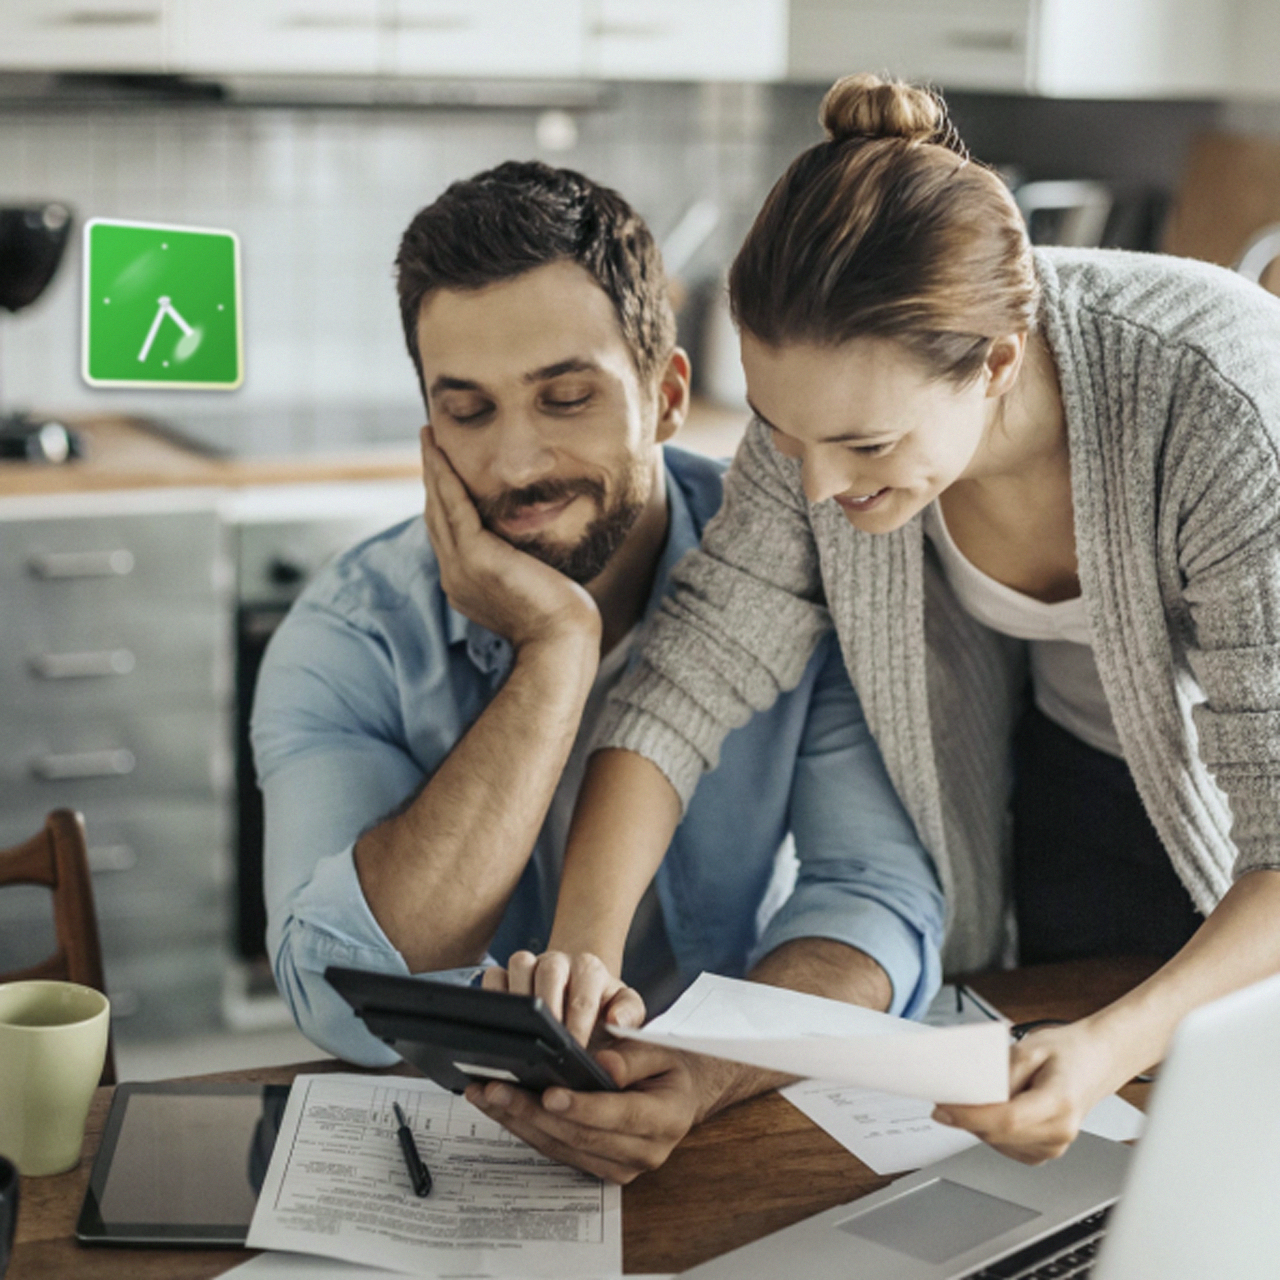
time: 4:34
